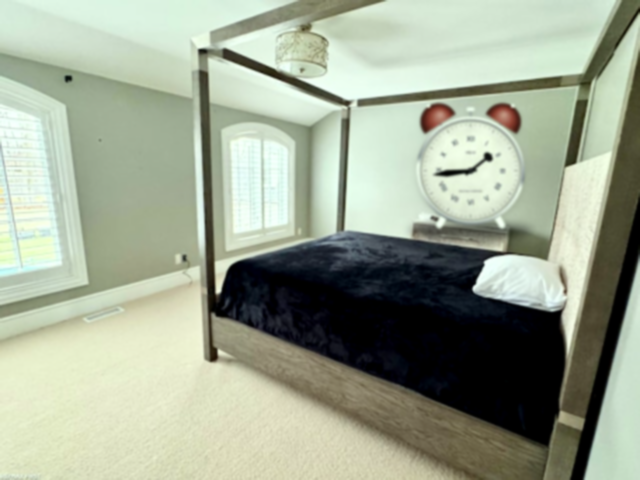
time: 1:44
